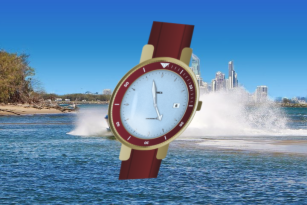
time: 4:57
